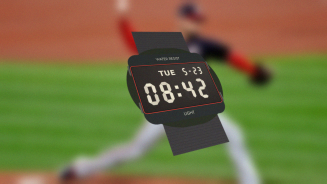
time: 8:42
